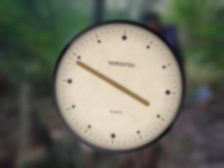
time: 3:49
